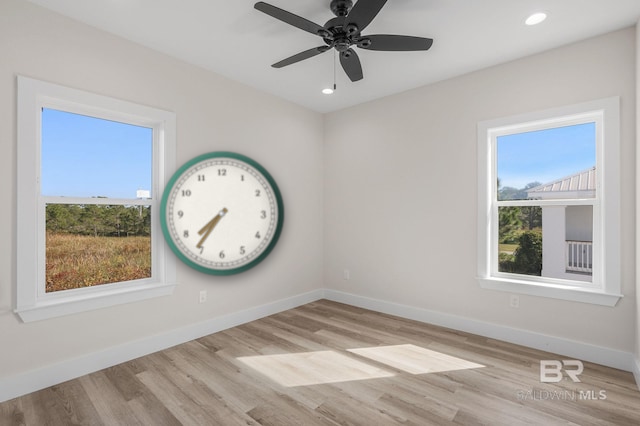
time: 7:36
